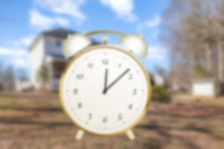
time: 12:08
